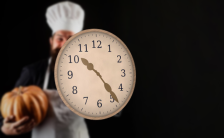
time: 10:24
